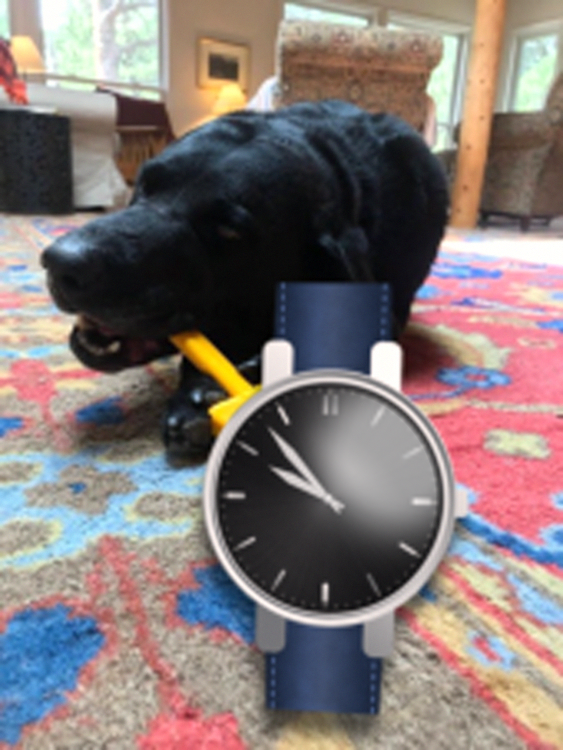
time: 9:53
